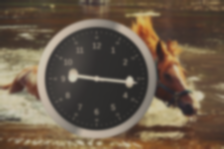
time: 9:16
